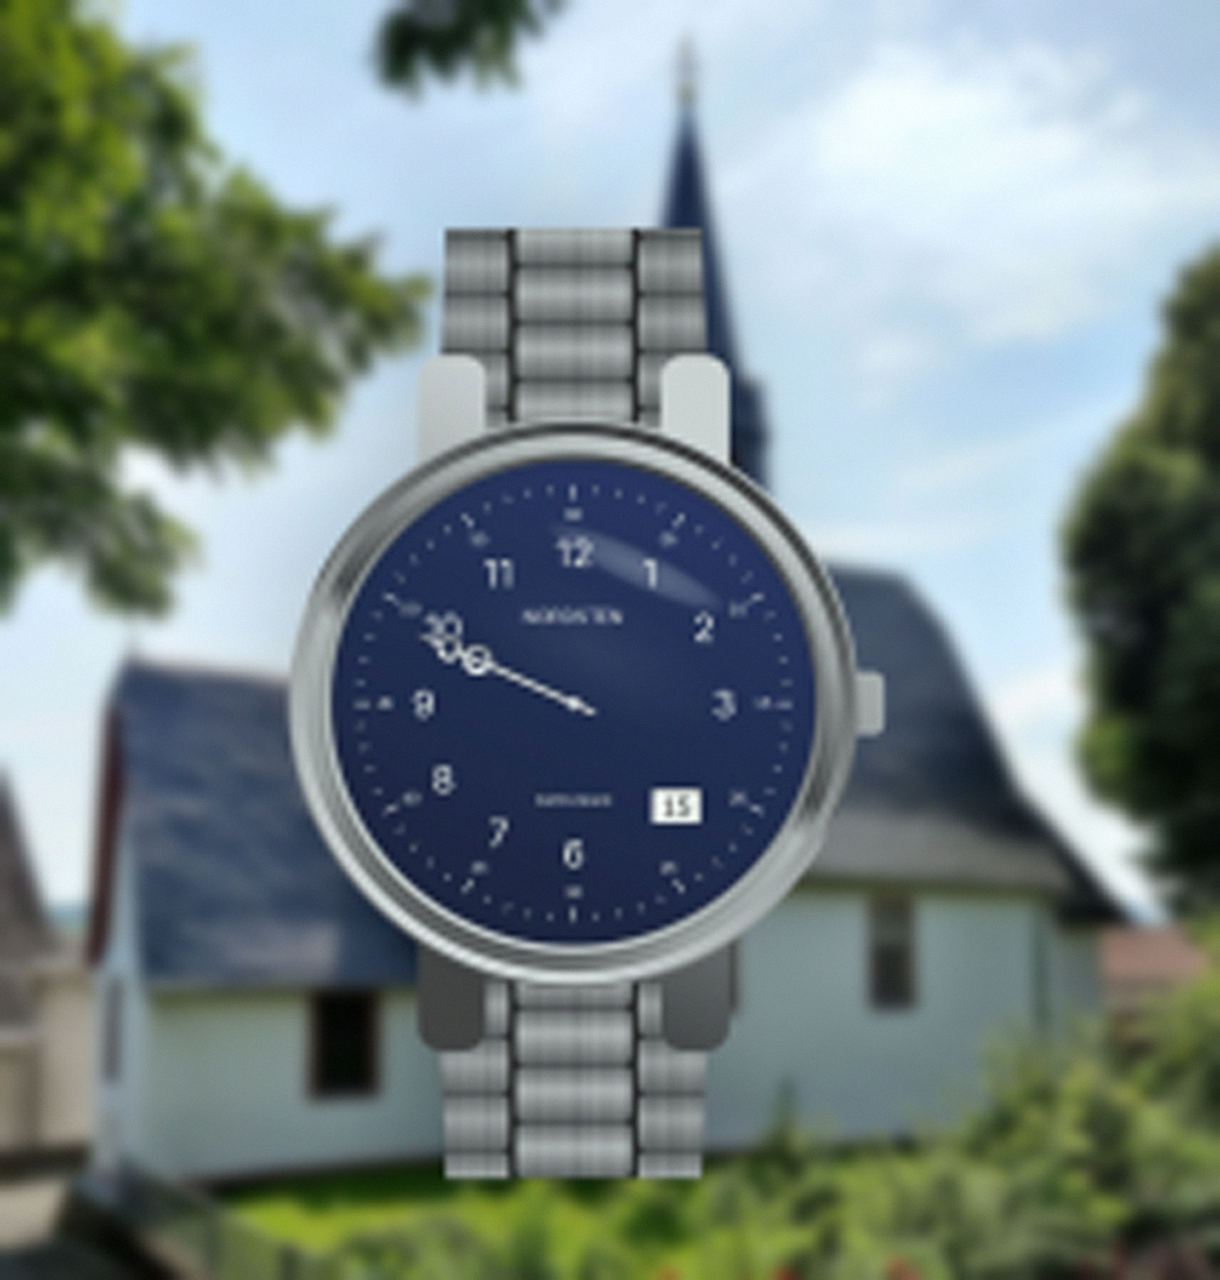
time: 9:49
